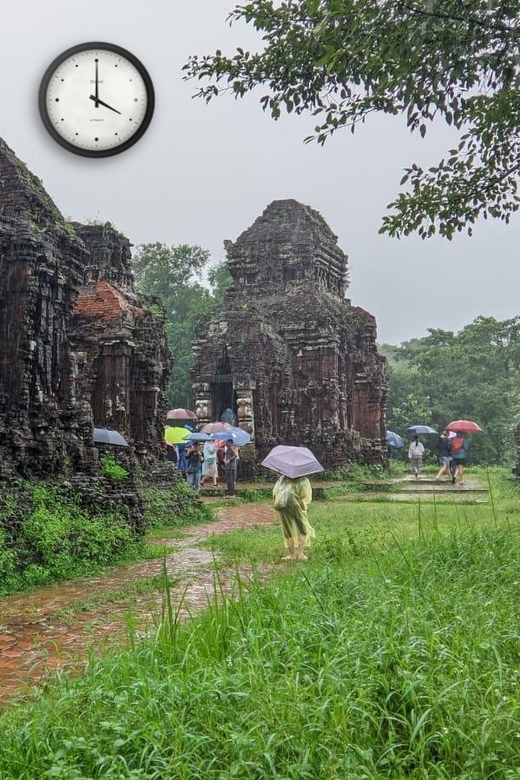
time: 4:00
